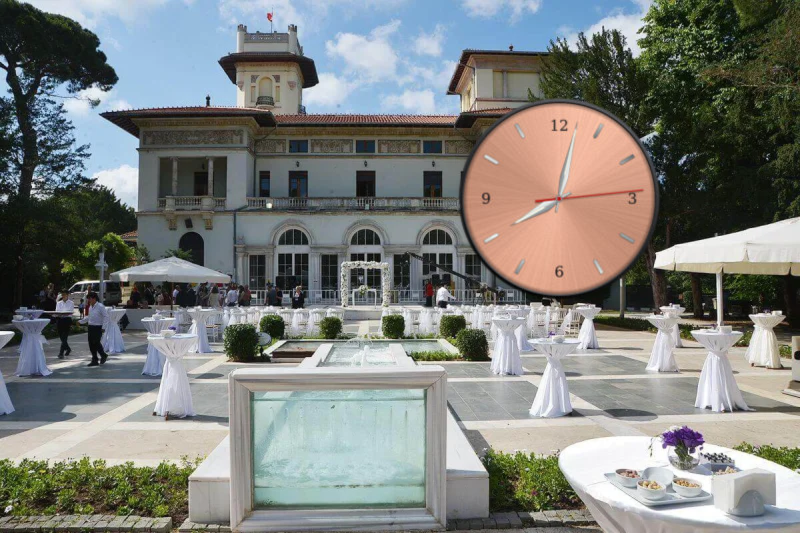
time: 8:02:14
